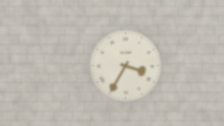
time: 3:35
